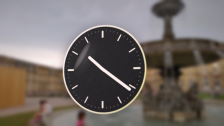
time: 10:21
